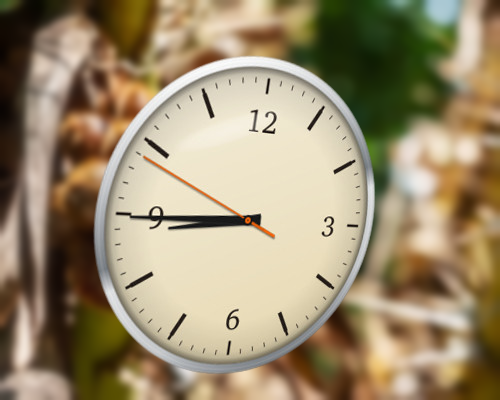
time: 8:44:49
